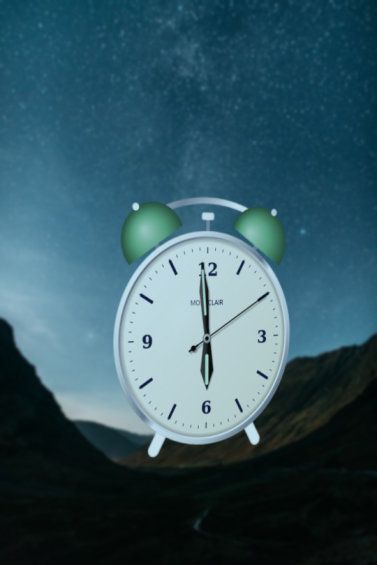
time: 5:59:10
